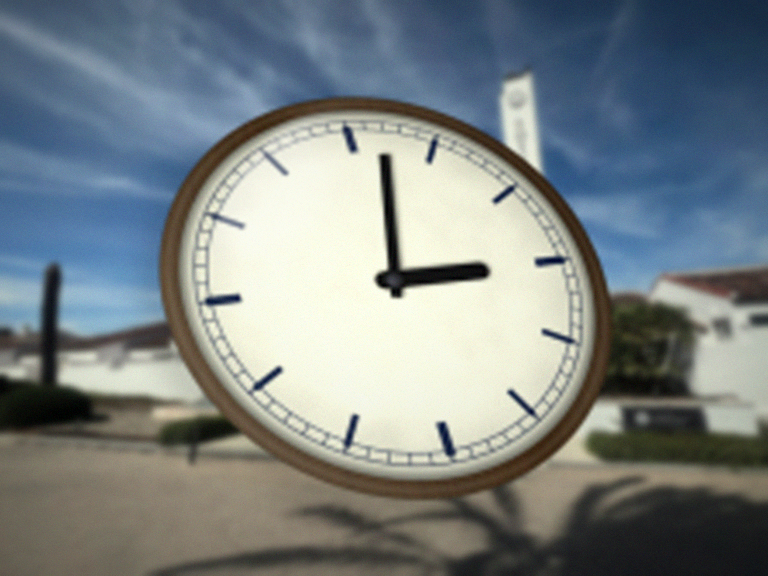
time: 3:02
